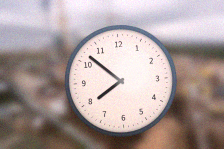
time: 7:52
